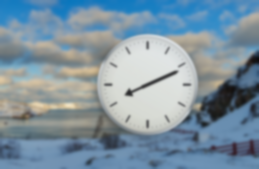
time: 8:11
